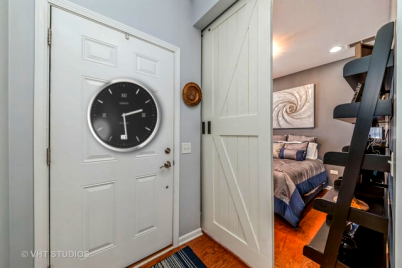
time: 2:29
